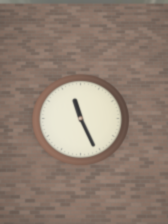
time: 11:26
